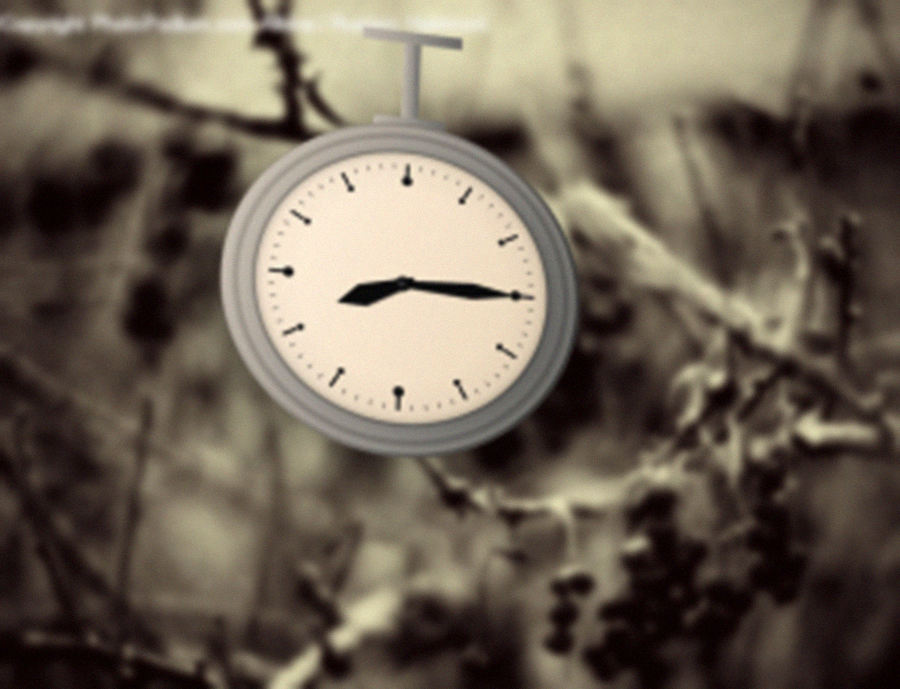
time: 8:15
